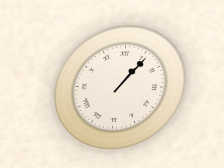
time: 1:06
